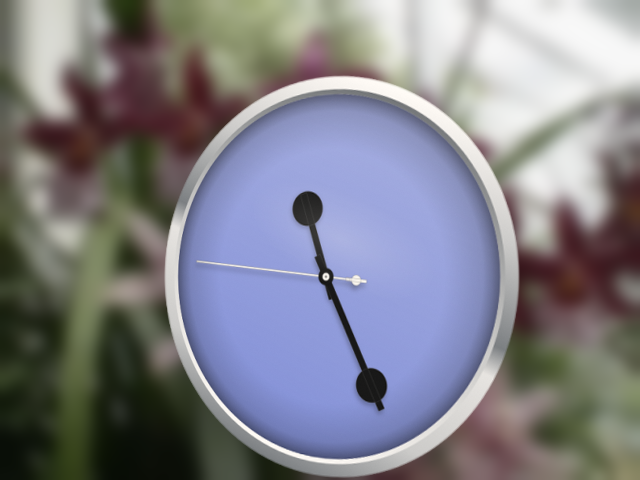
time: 11:25:46
